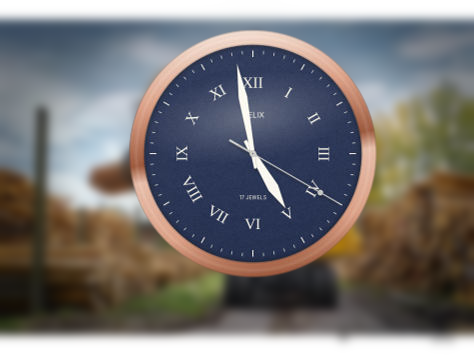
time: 4:58:20
